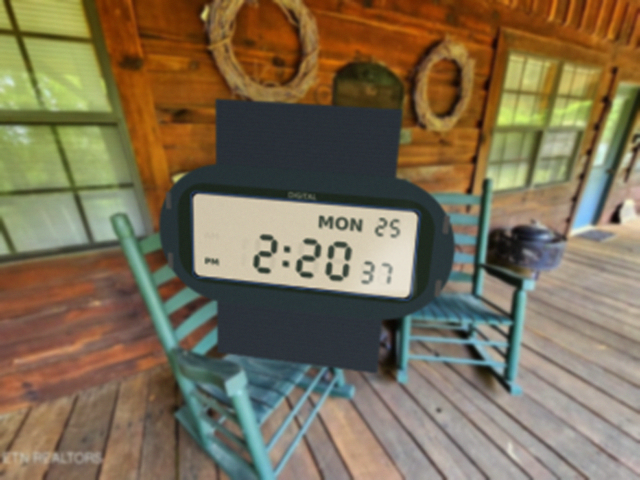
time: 2:20:37
